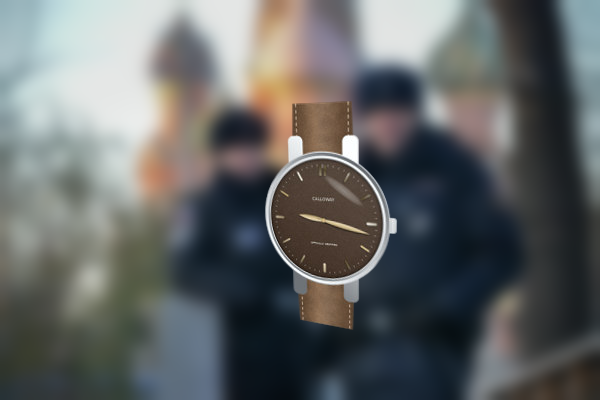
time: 9:17
